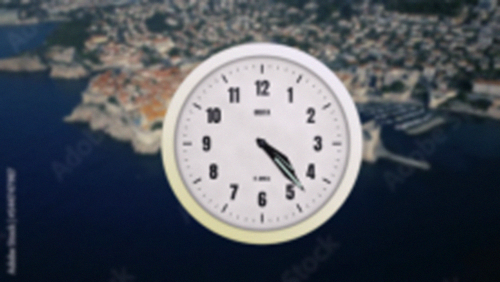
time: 4:23
